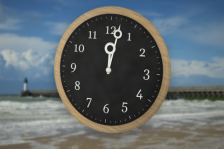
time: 12:02
